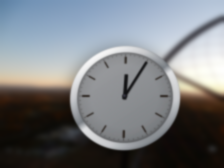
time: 12:05
